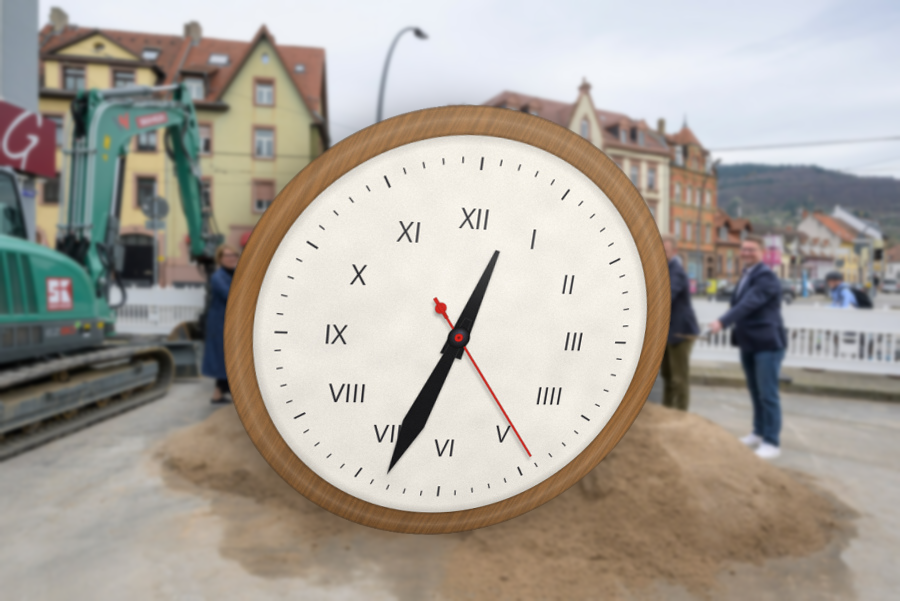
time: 12:33:24
